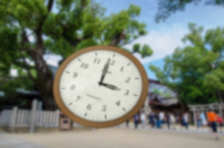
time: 2:59
